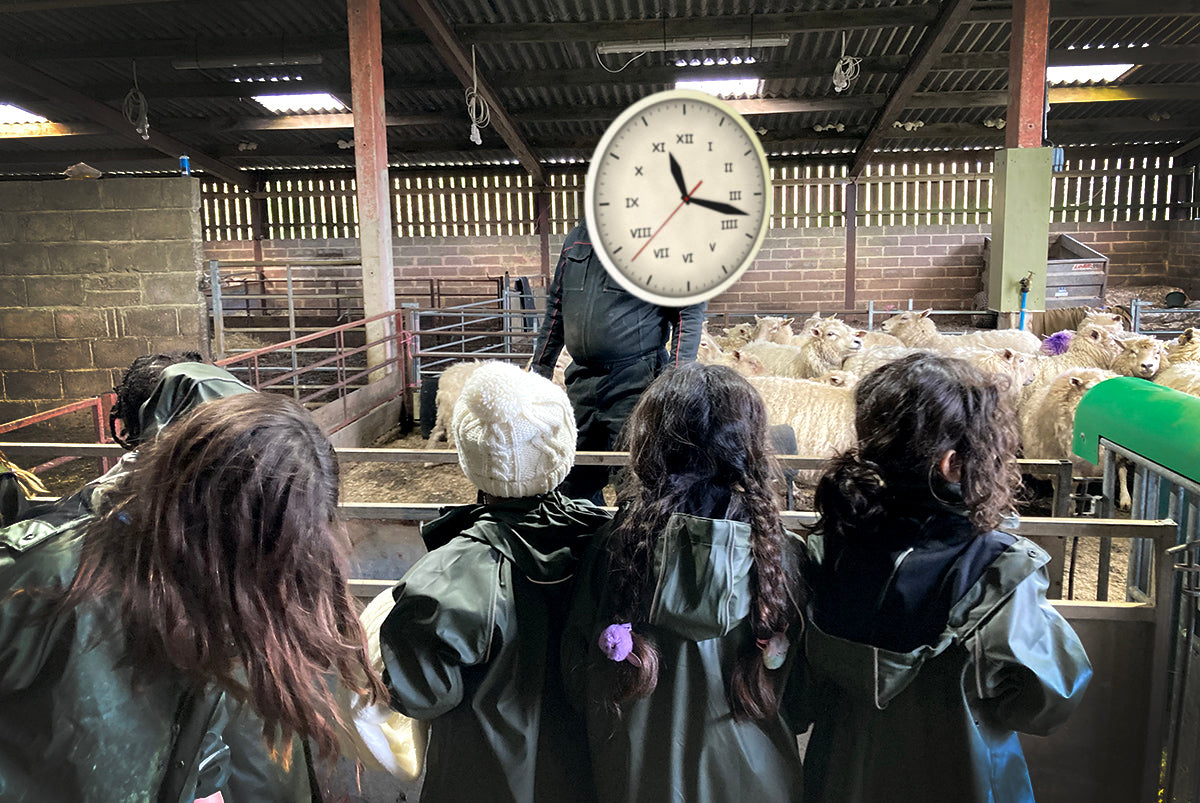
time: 11:17:38
